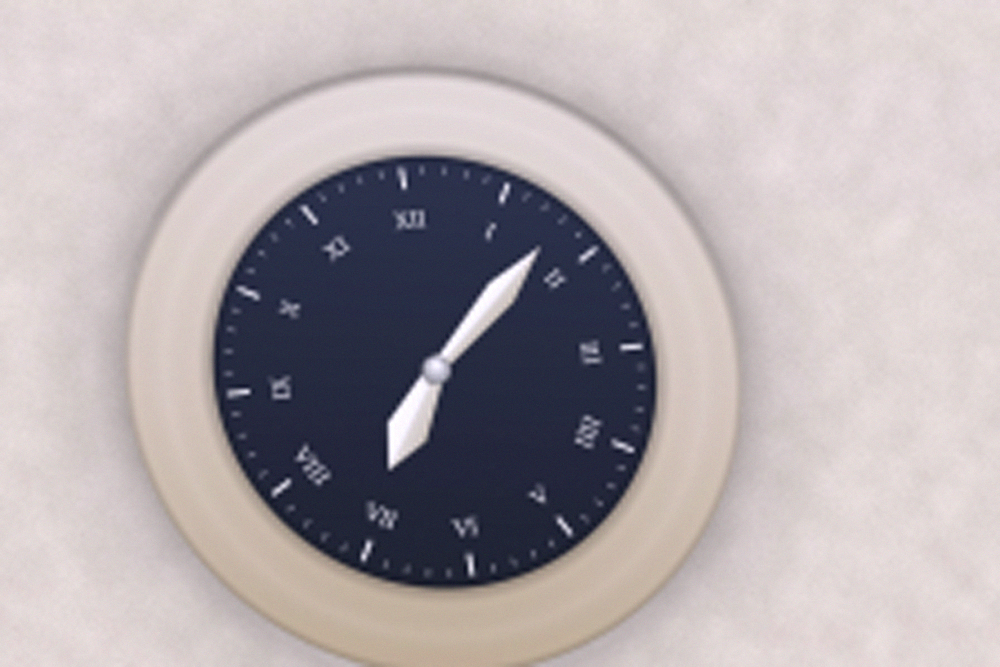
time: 7:08
